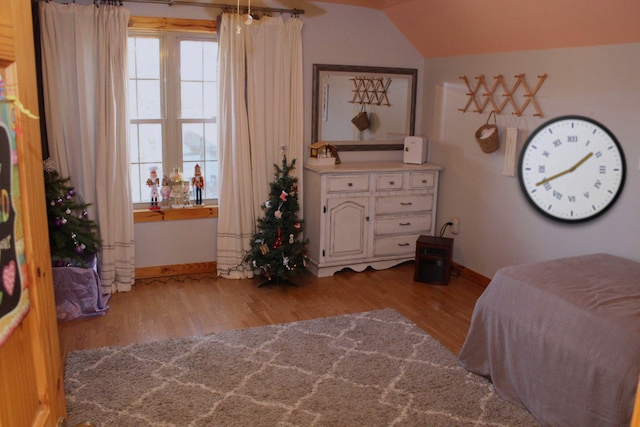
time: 1:41
